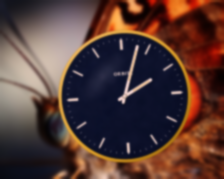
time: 2:03
